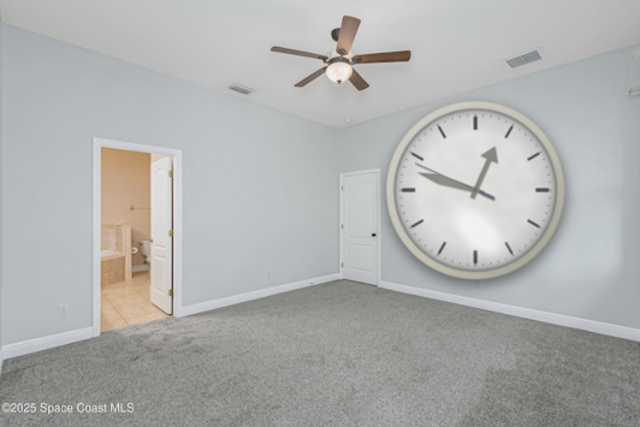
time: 12:47:49
